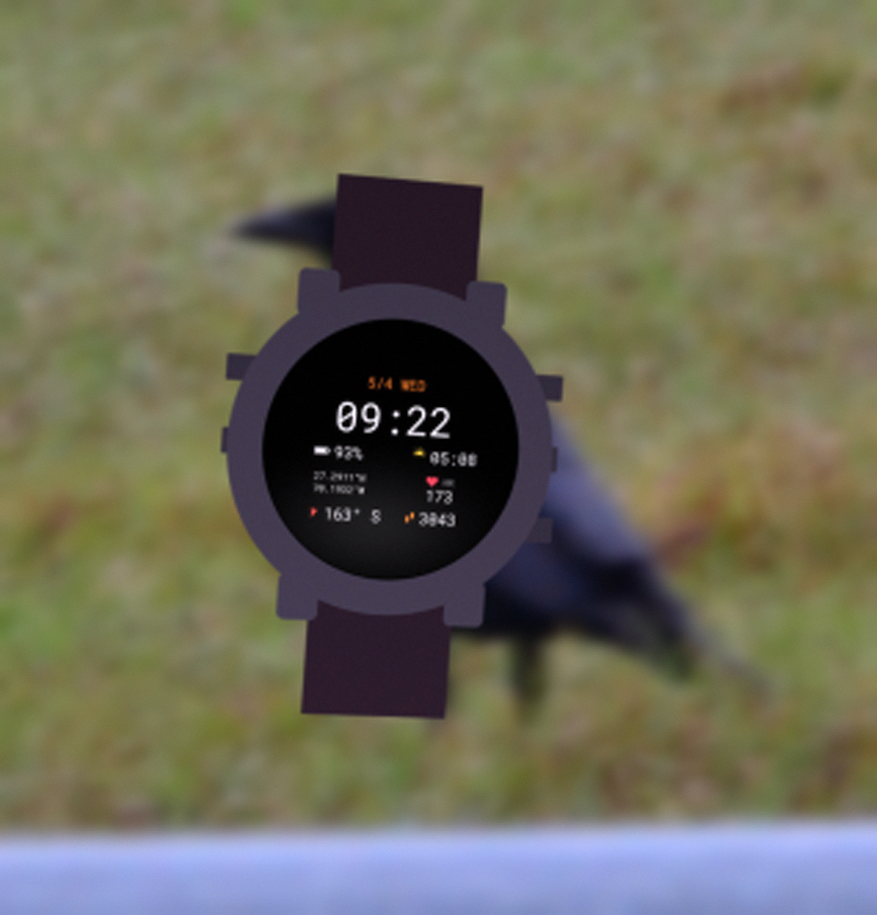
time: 9:22
